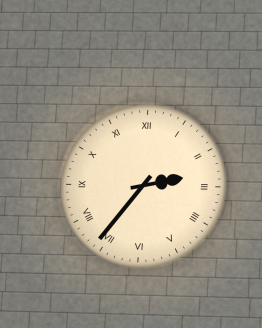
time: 2:36
